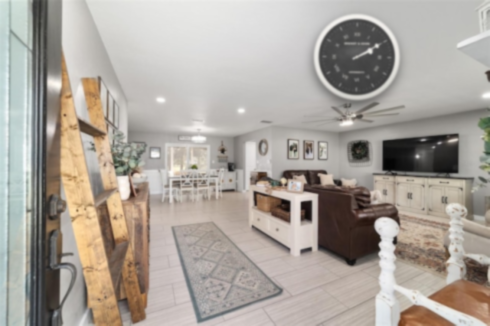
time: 2:10
